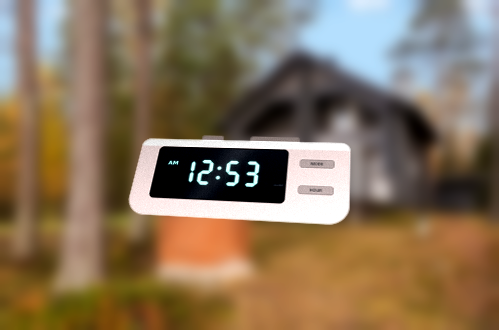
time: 12:53
